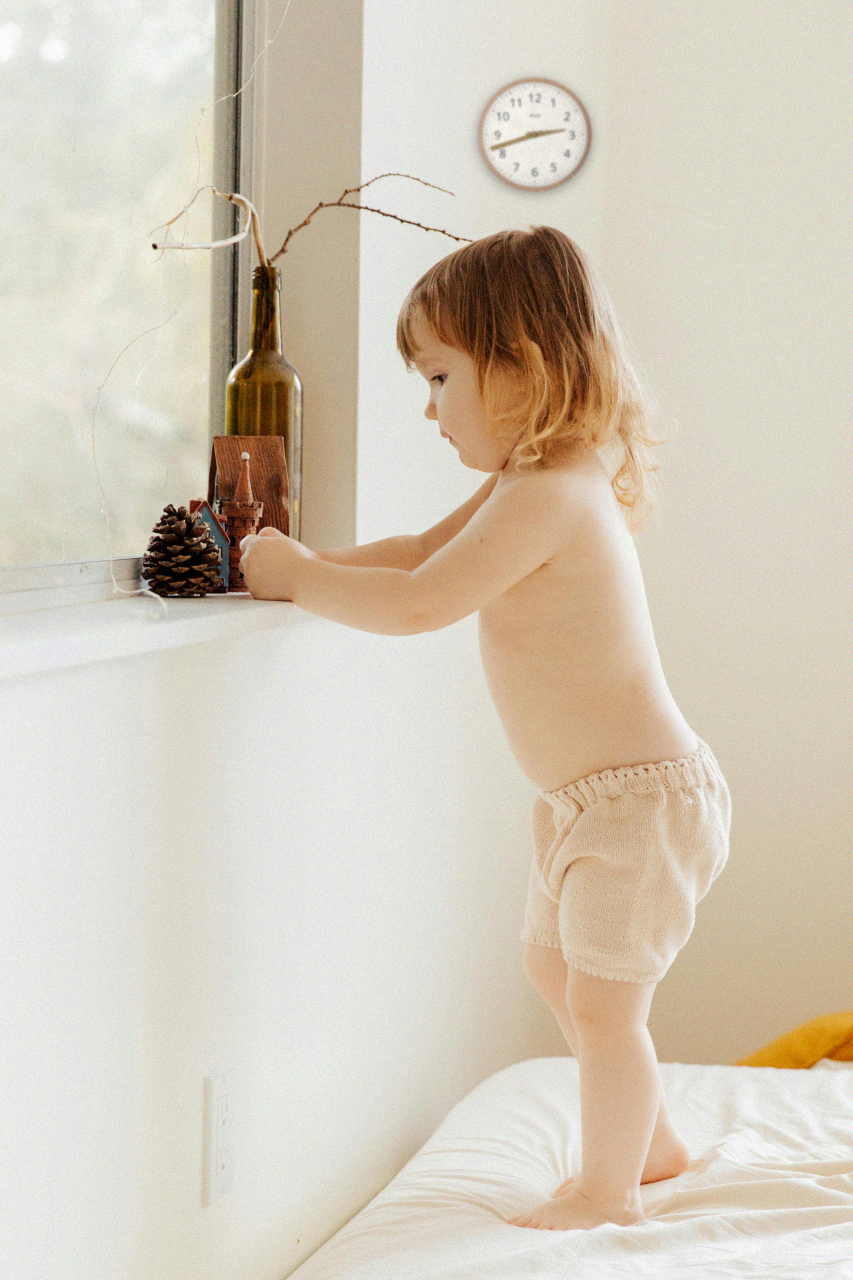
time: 2:42
